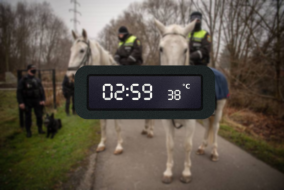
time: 2:59
